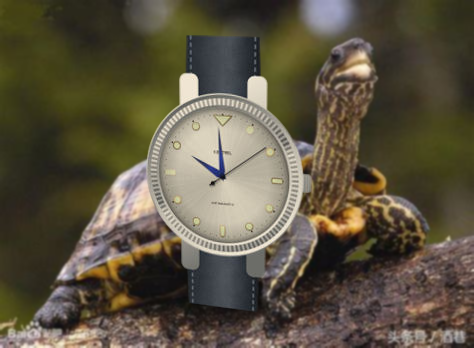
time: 9:59:09
